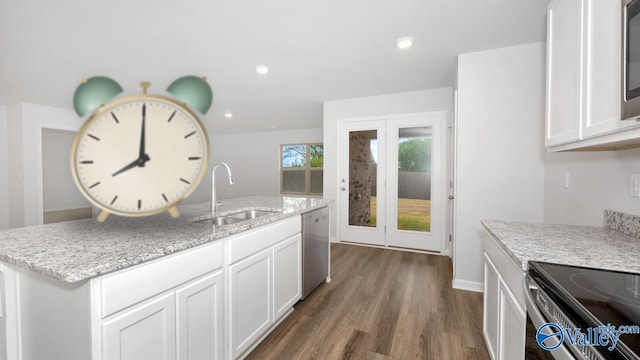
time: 8:00
